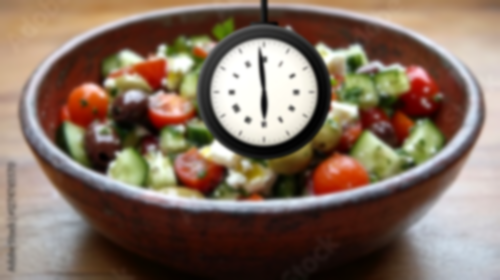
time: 5:59
